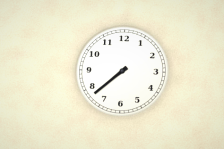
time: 7:38
